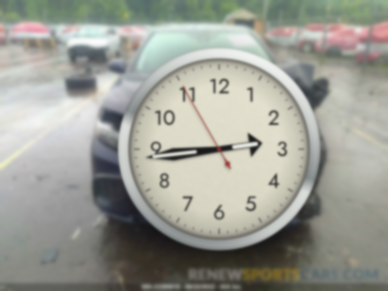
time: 2:43:55
